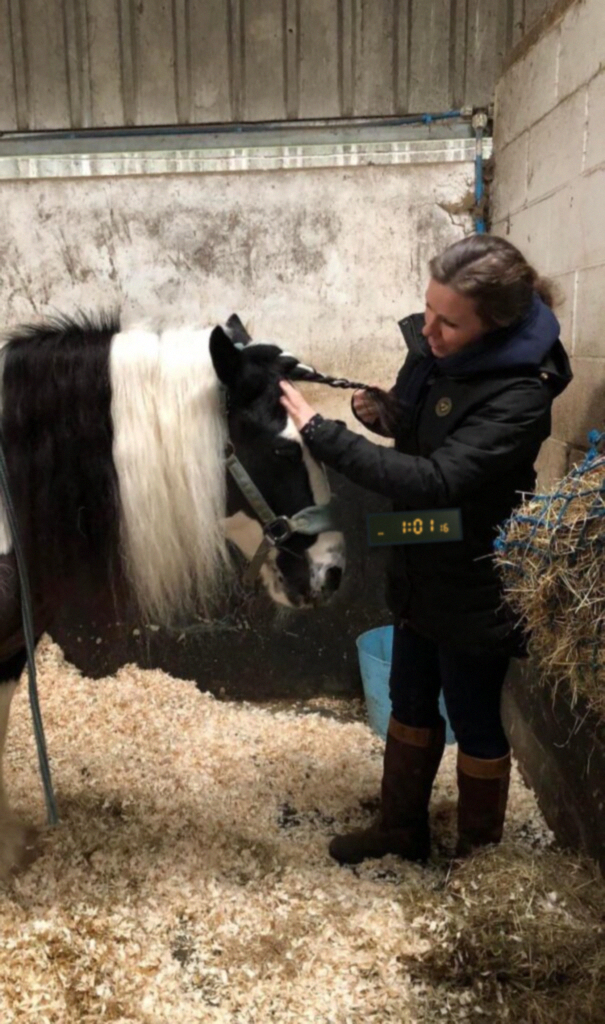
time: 1:01
